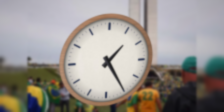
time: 1:25
